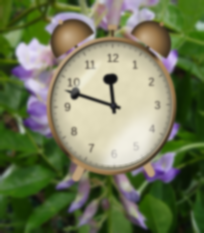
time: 11:48
